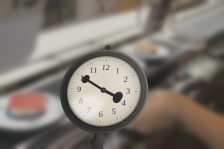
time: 3:50
